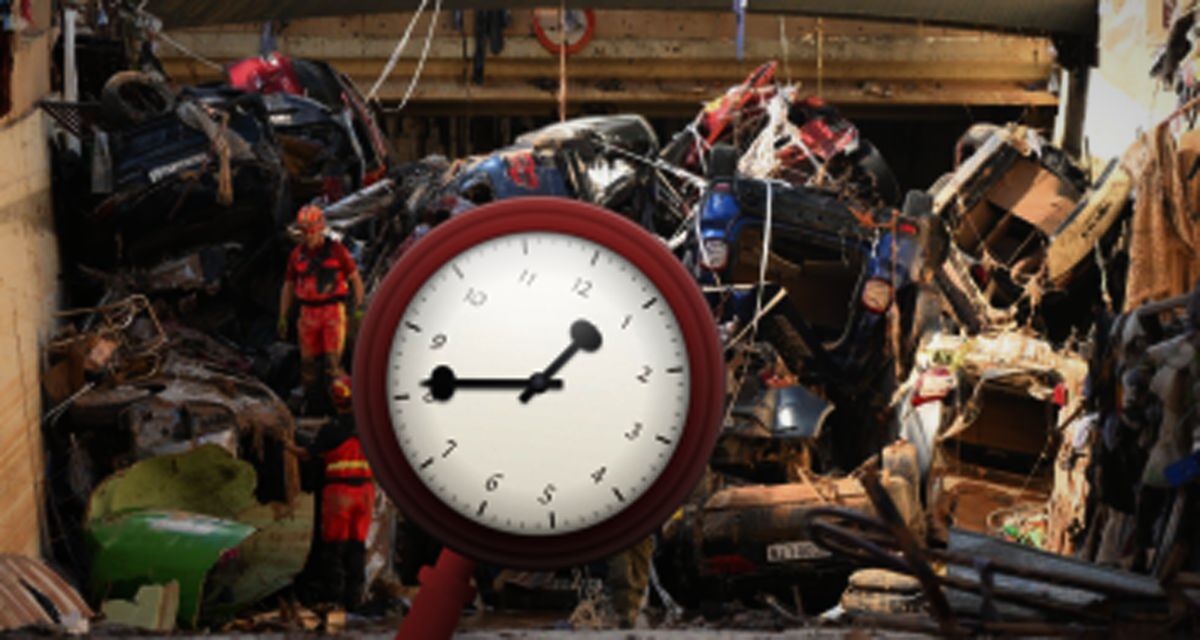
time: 12:41
